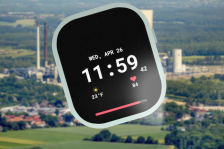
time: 11:59
